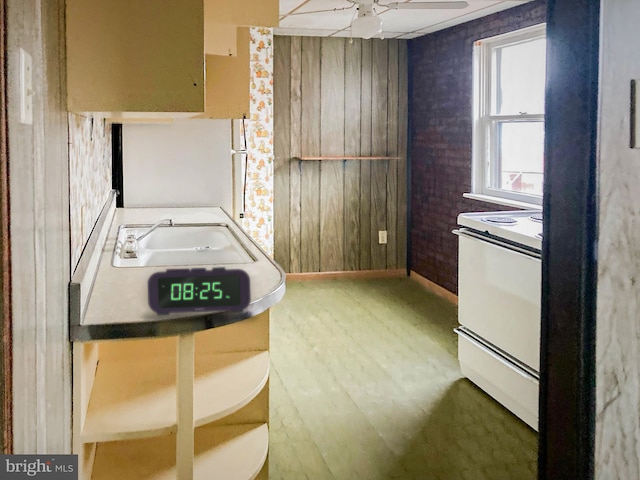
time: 8:25
